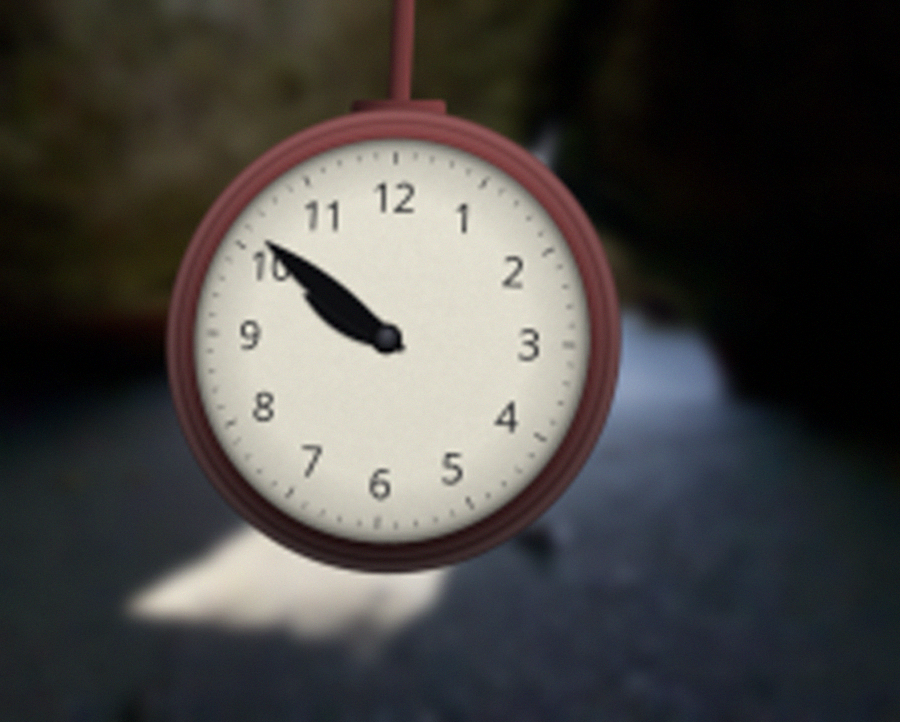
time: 9:51
